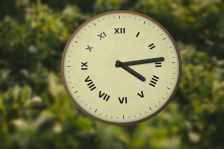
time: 4:14
